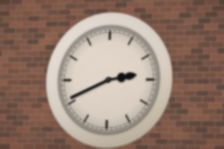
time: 2:41
